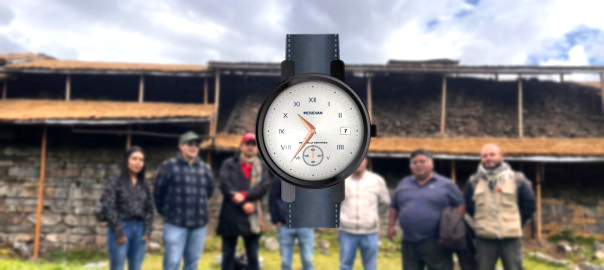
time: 10:36
